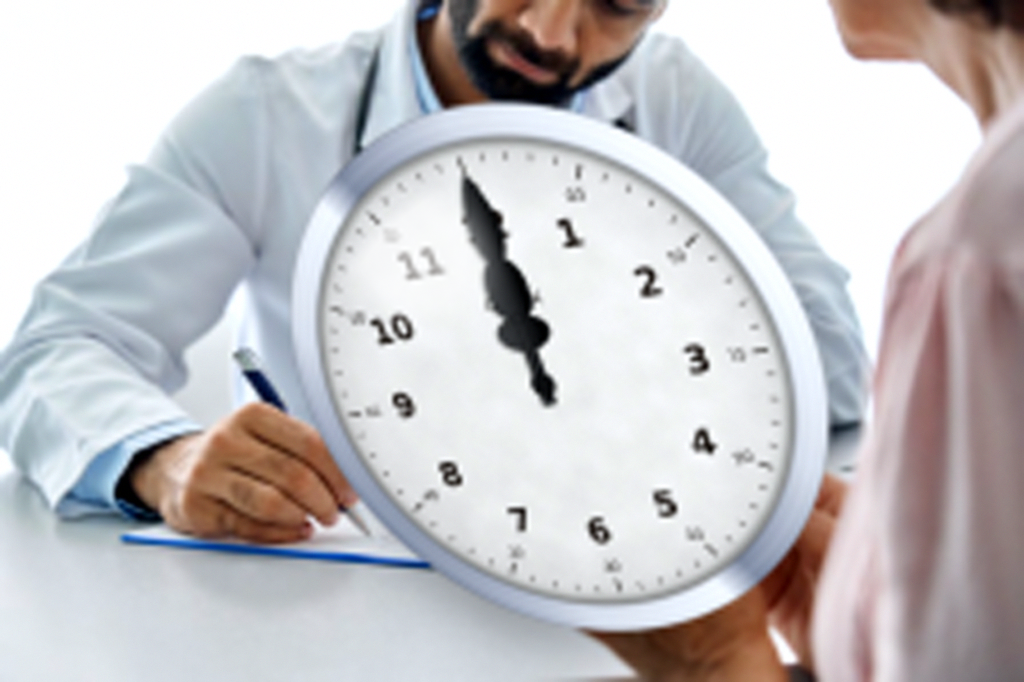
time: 12:00
